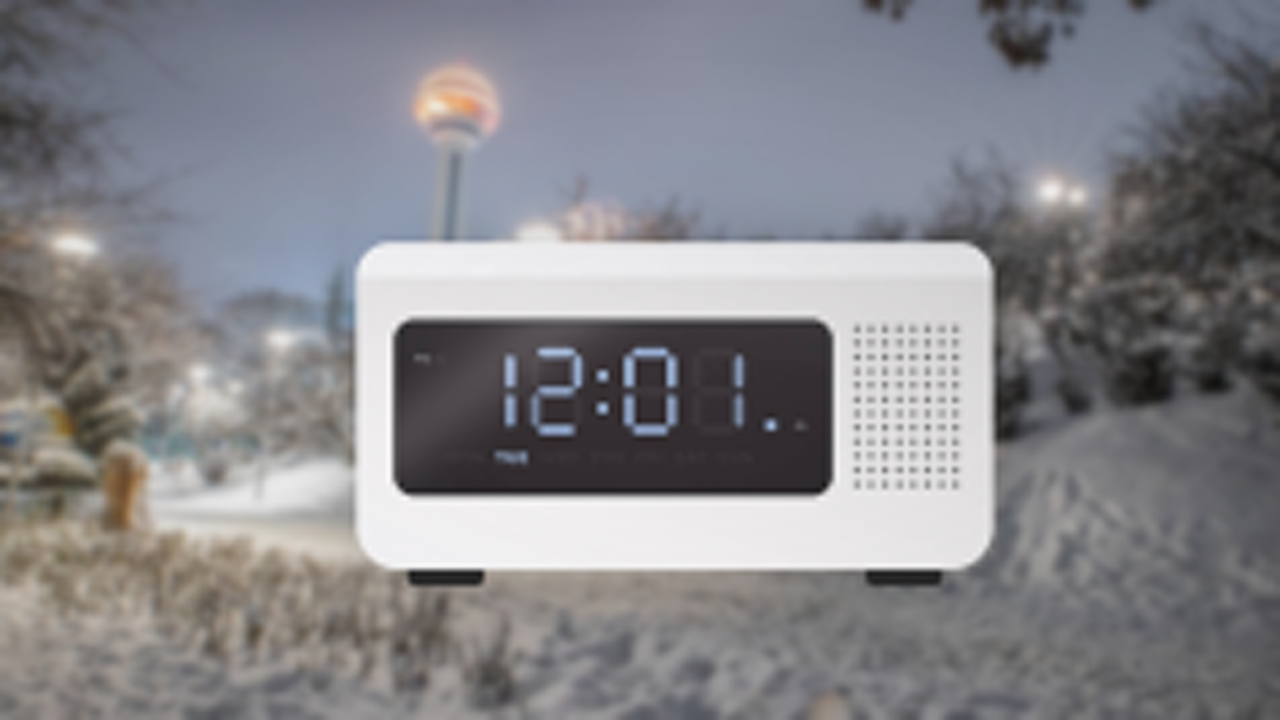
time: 12:01
